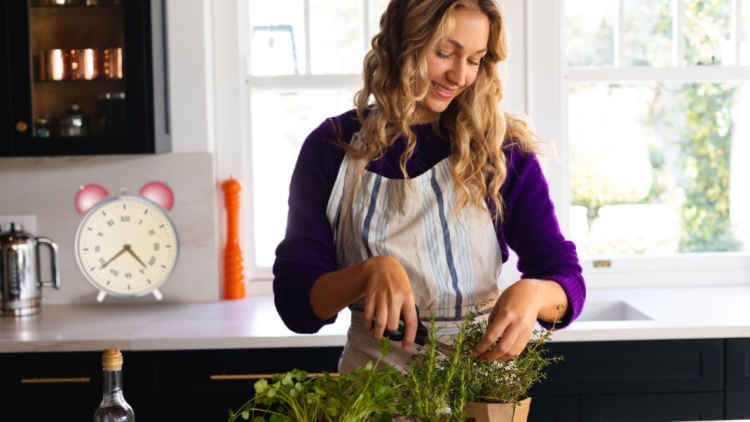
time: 4:39
